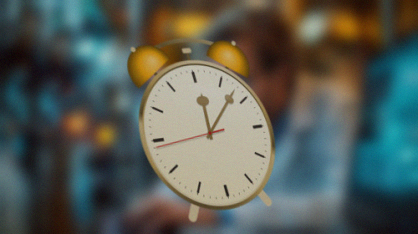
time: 12:07:44
